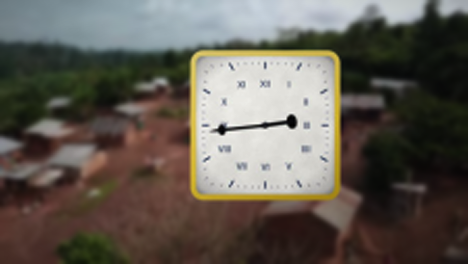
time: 2:44
